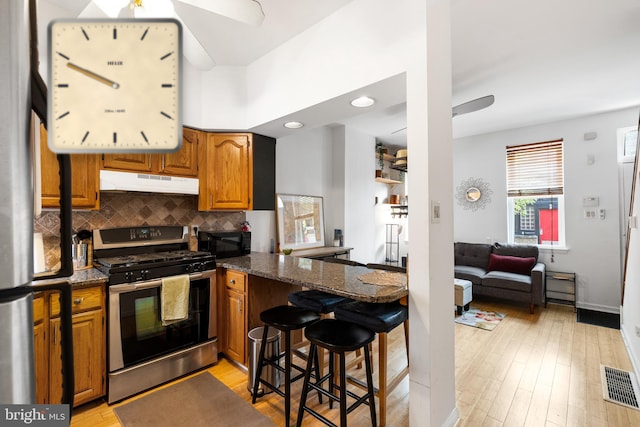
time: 9:49
